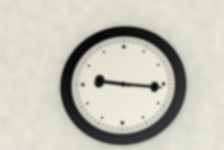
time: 9:16
